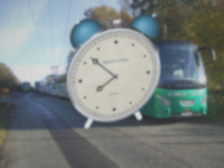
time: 7:52
